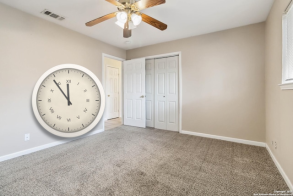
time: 11:54
